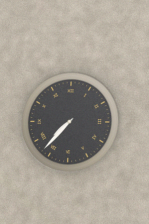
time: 7:37
